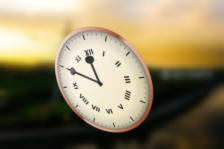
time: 11:50
